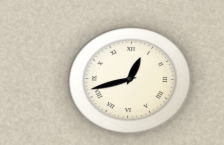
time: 12:42
